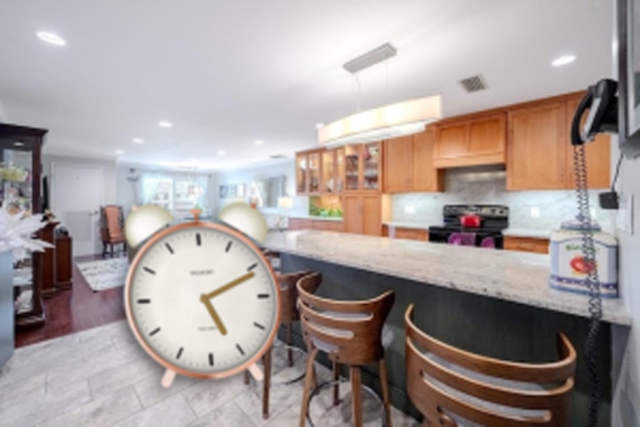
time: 5:11
